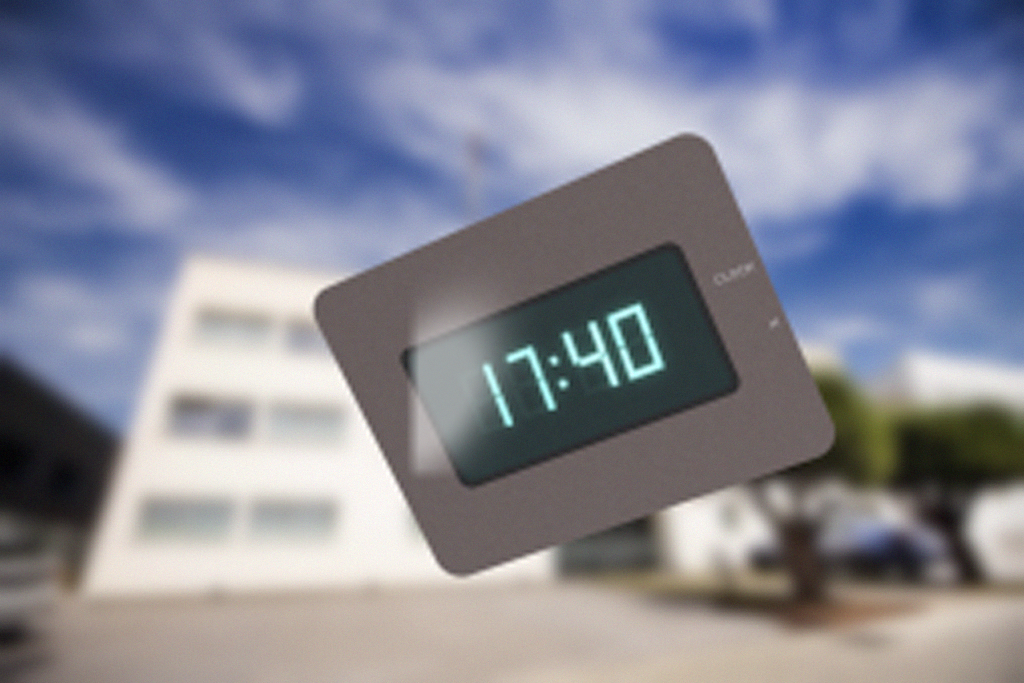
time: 17:40
